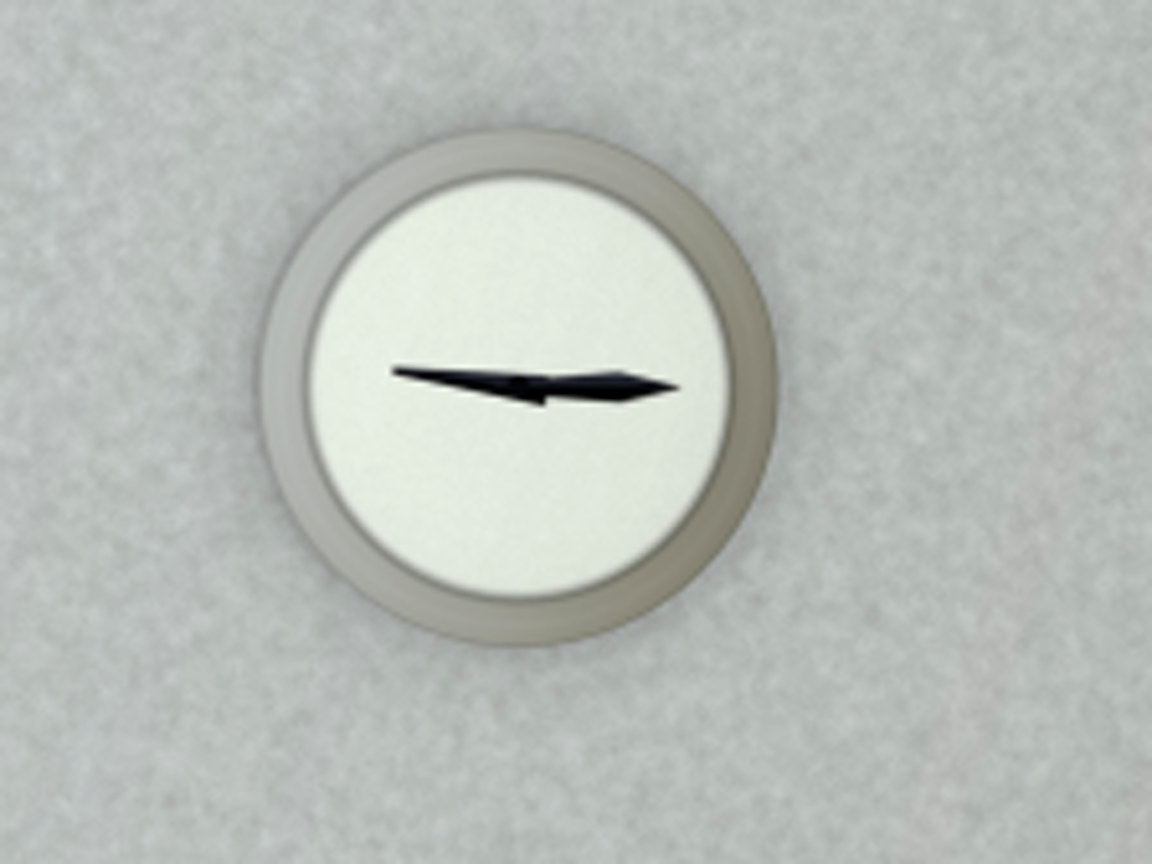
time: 9:15
